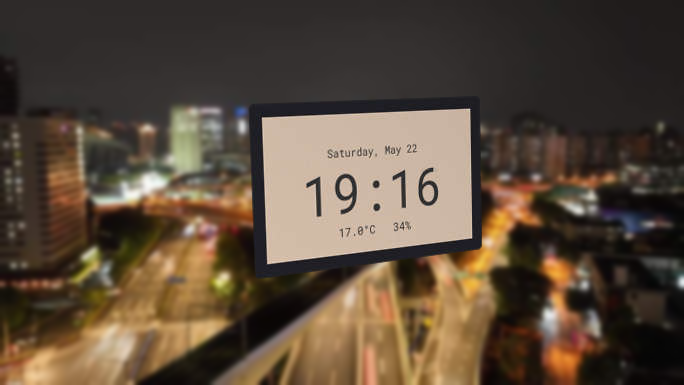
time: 19:16
